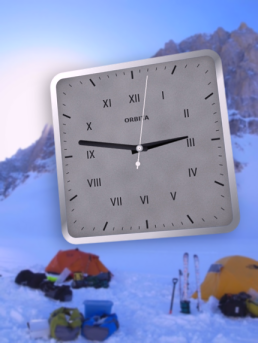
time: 2:47:02
